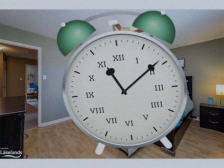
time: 11:09
